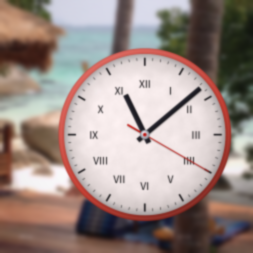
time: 11:08:20
